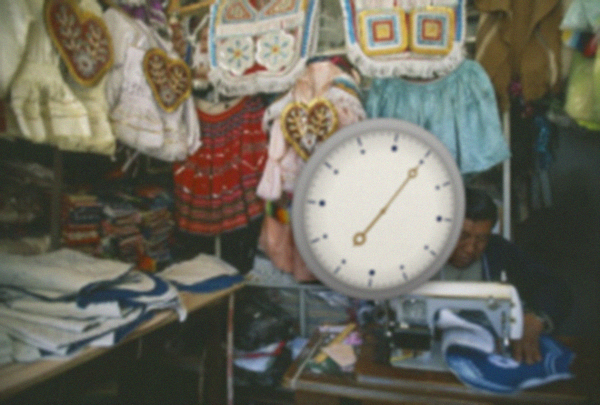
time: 7:05
